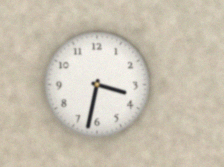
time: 3:32
